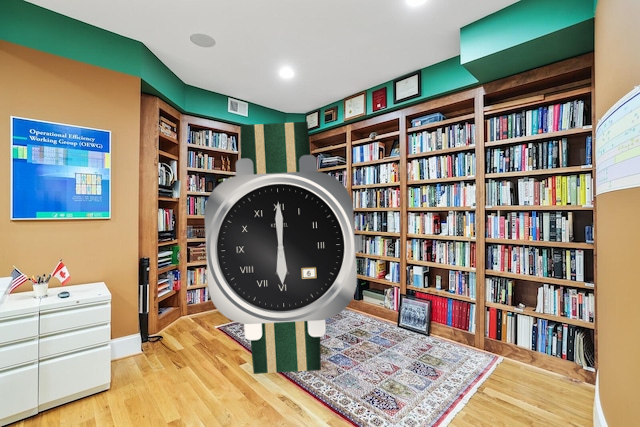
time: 6:00
